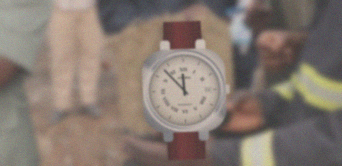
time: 11:53
